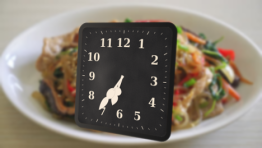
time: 6:36
